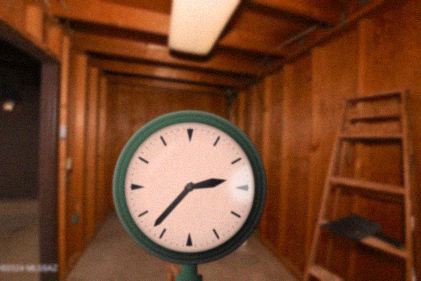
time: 2:37
